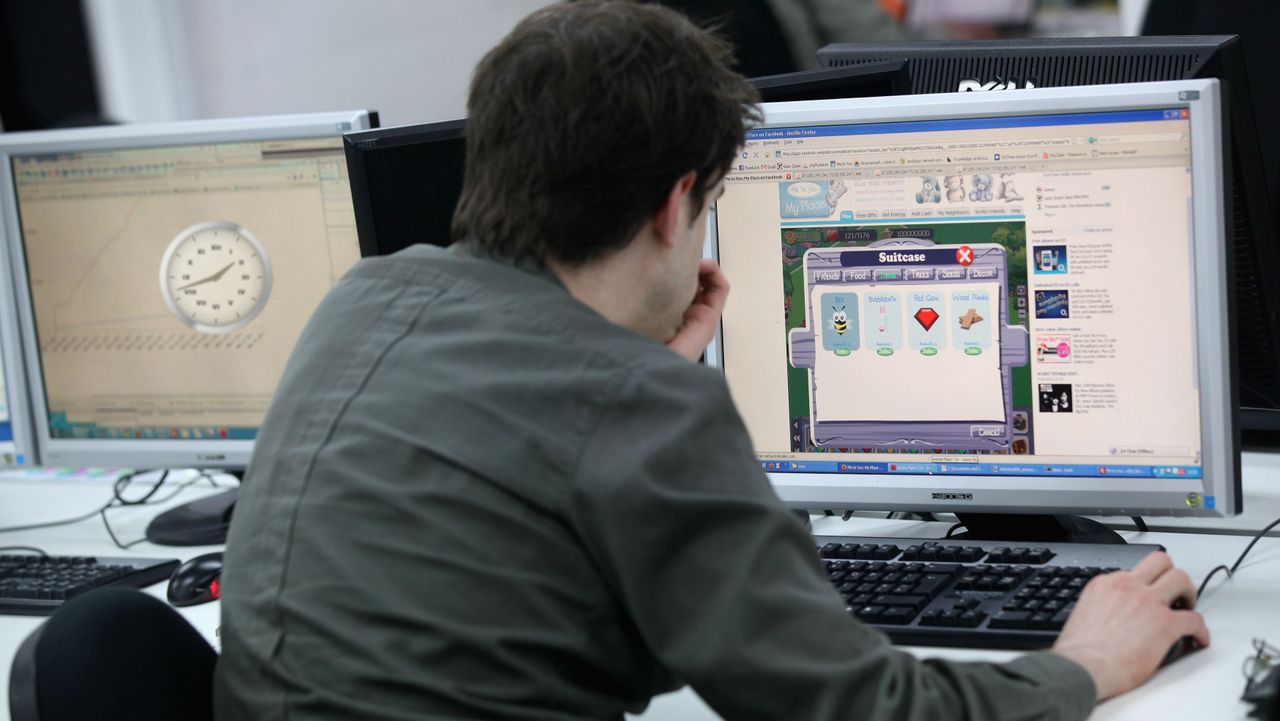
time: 1:42
